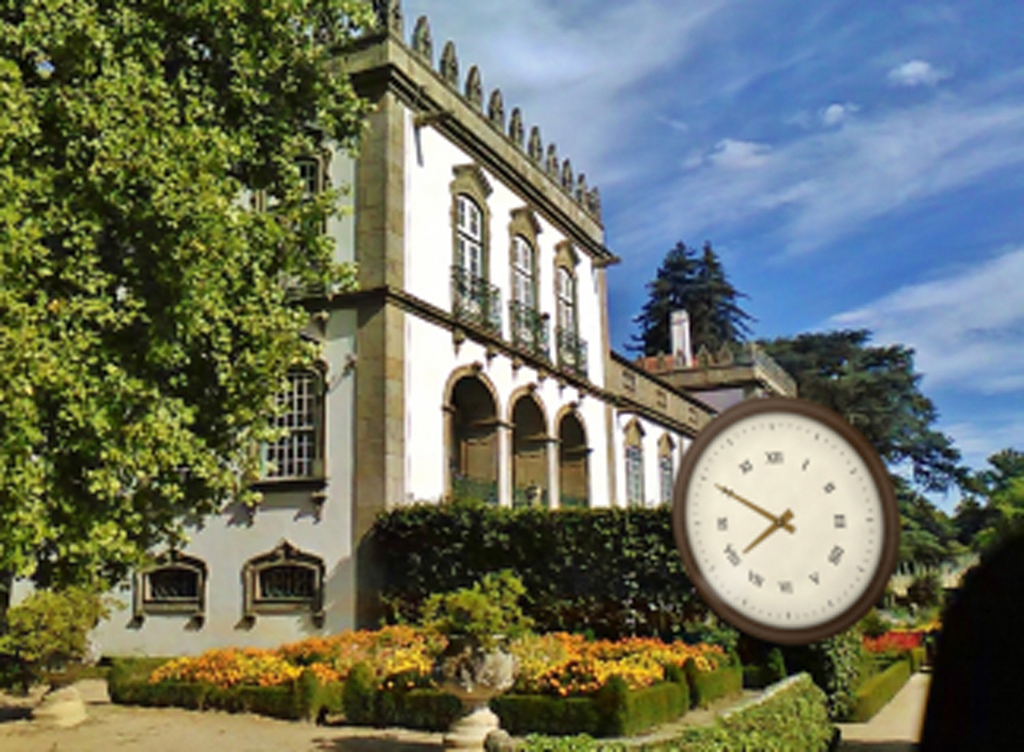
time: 7:50
